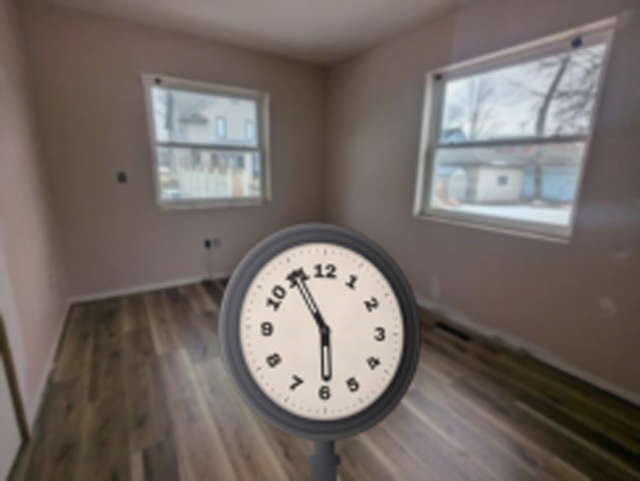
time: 5:55
